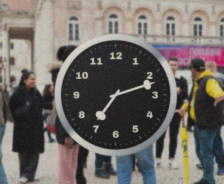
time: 7:12
